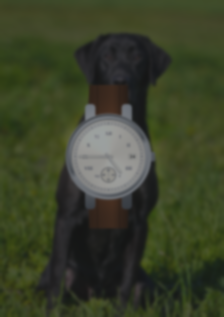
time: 4:45
